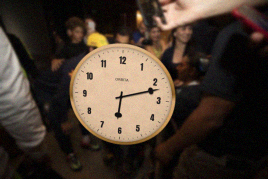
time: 6:12
